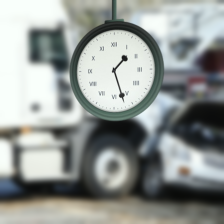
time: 1:27
